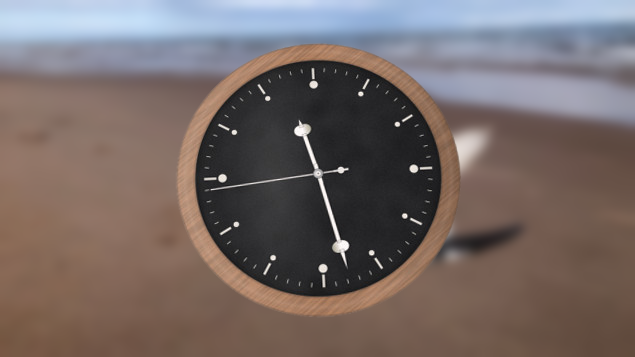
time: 11:27:44
